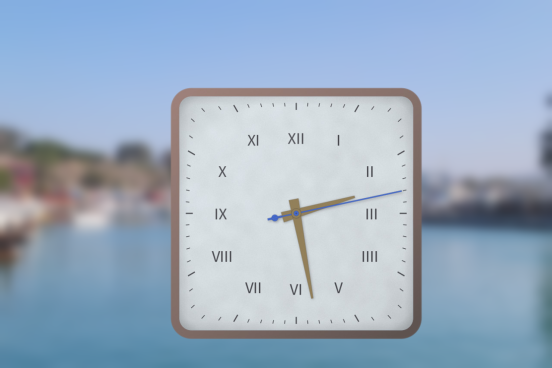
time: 2:28:13
